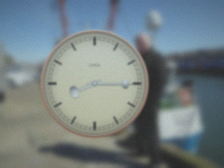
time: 8:15
